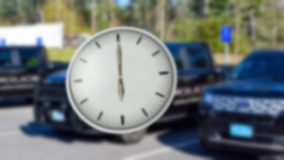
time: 6:00
